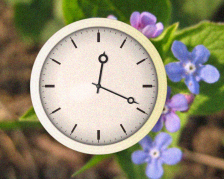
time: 12:19
